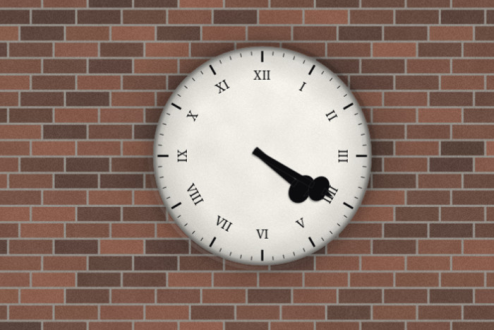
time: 4:20
